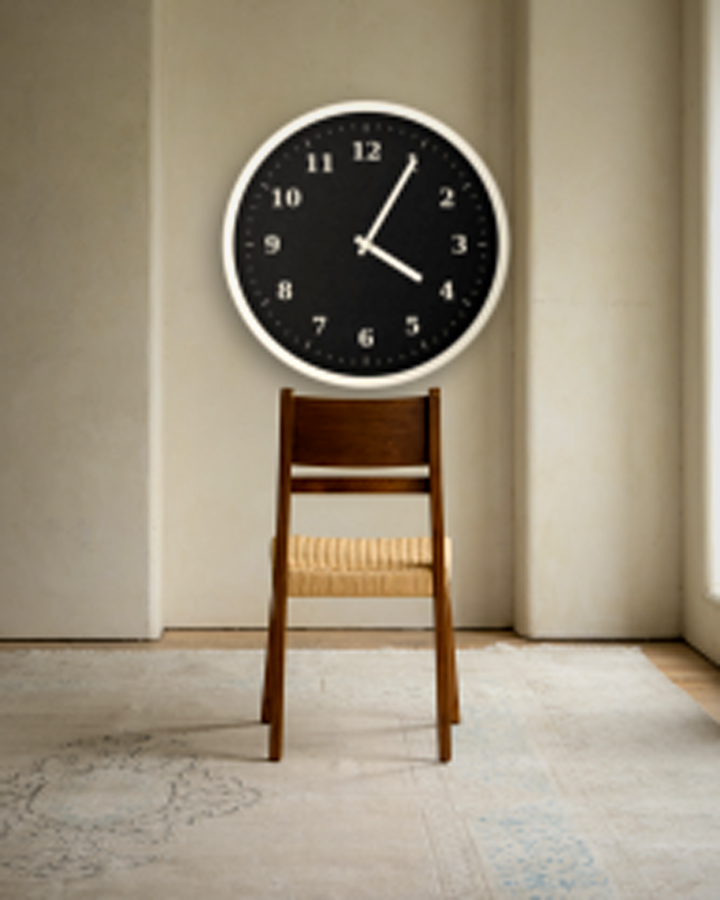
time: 4:05
